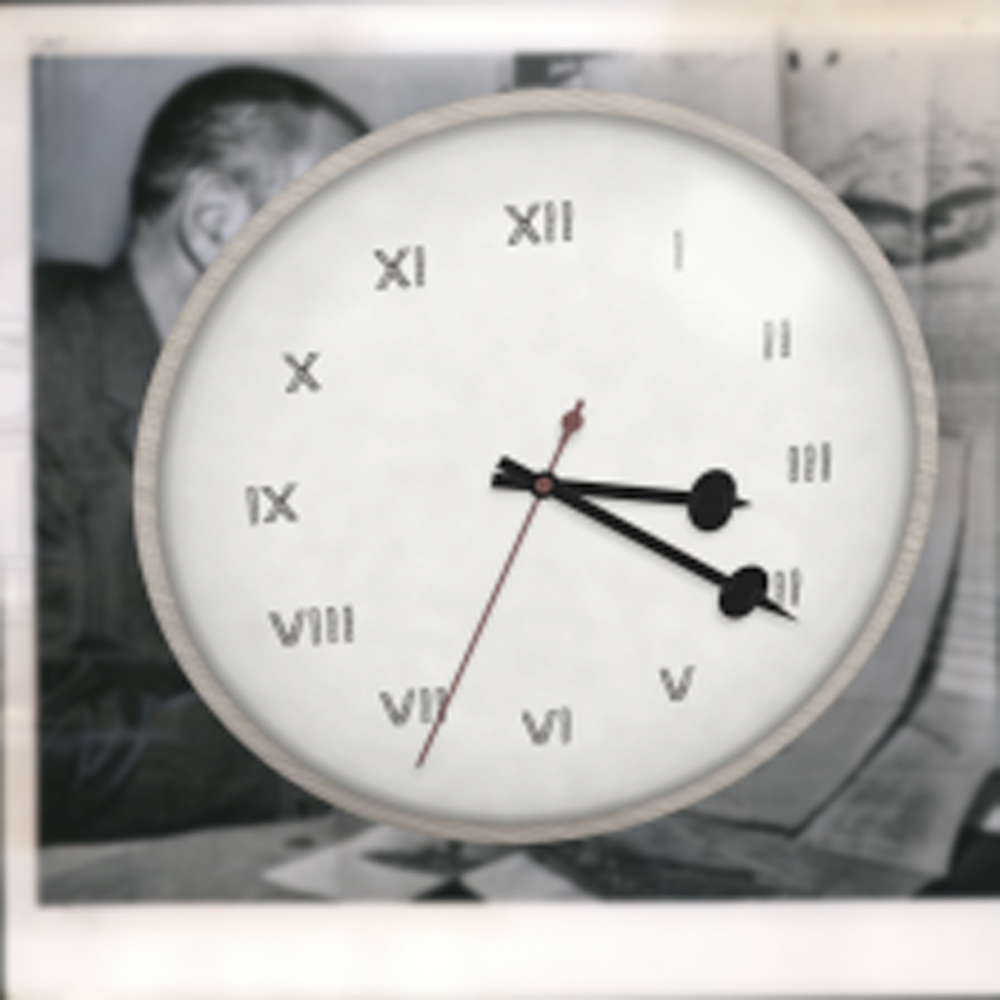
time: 3:20:34
